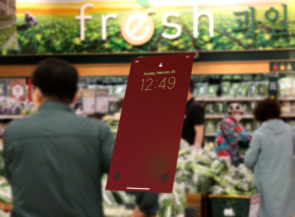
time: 12:49
